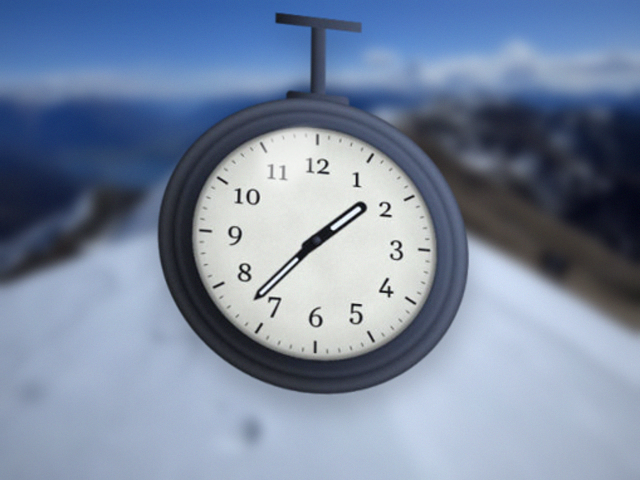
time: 1:37
